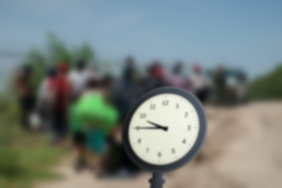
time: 9:45
